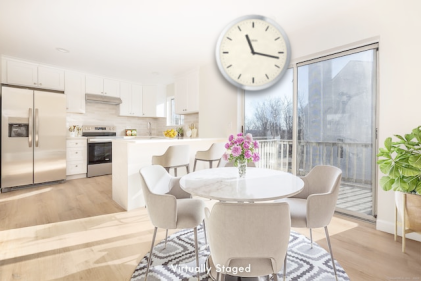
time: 11:17
